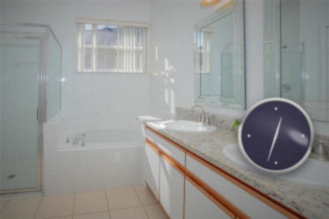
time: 12:33
